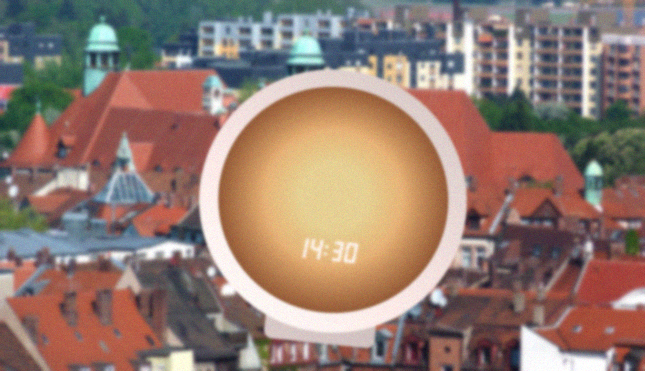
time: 14:30
